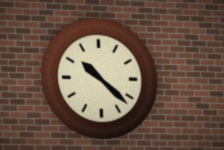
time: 10:22
